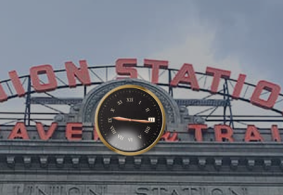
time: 9:16
